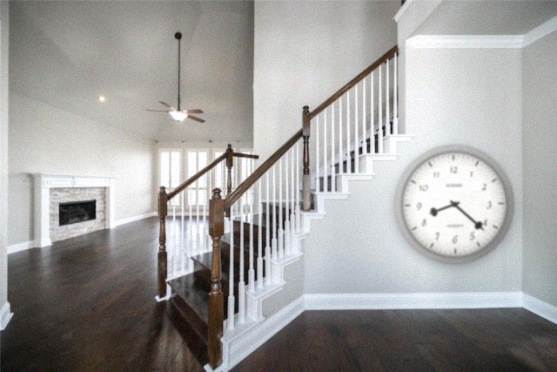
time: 8:22
